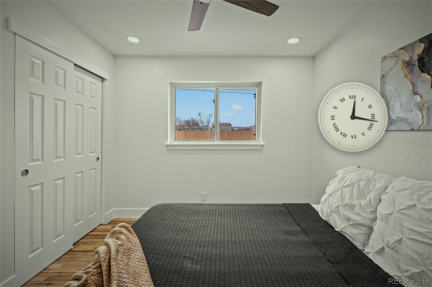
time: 12:17
